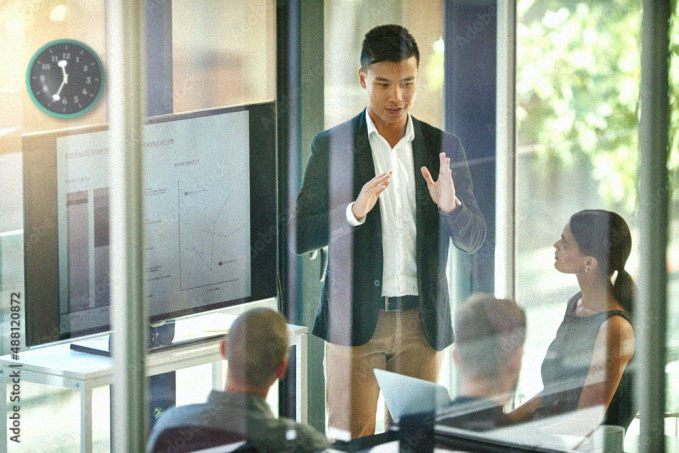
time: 11:34
